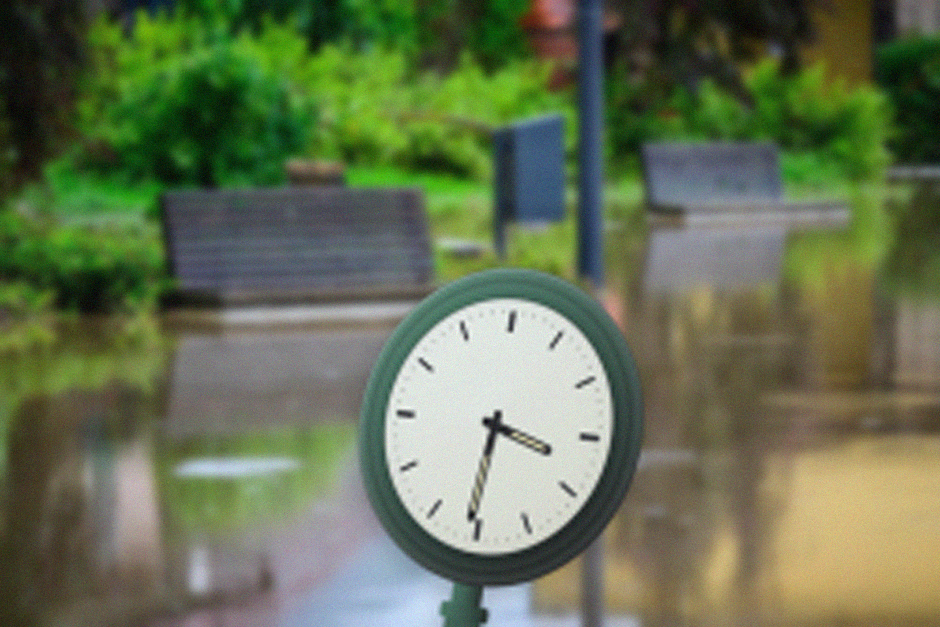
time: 3:31
